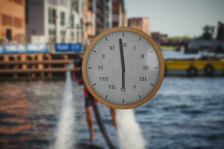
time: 5:59
